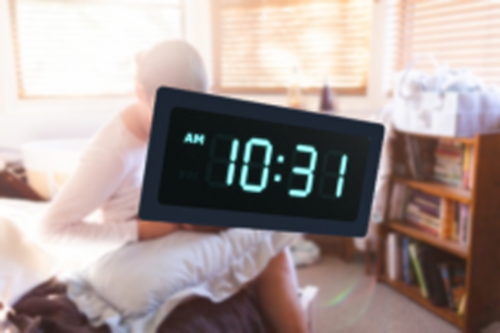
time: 10:31
